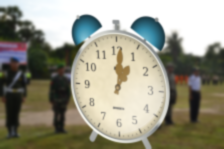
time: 1:01
